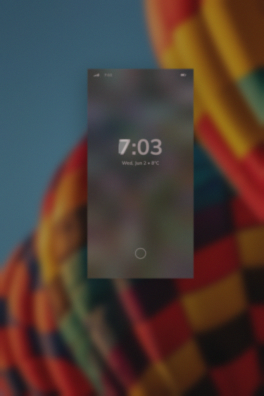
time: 7:03
